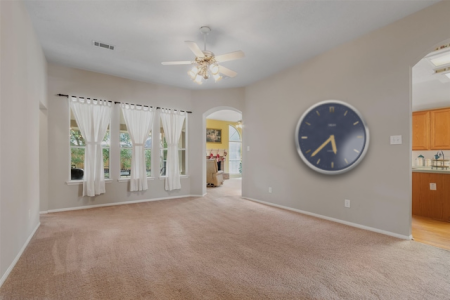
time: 5:38
